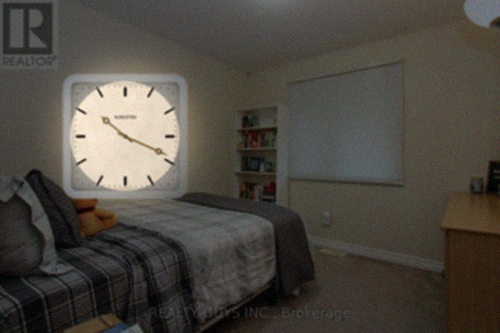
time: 10:19
